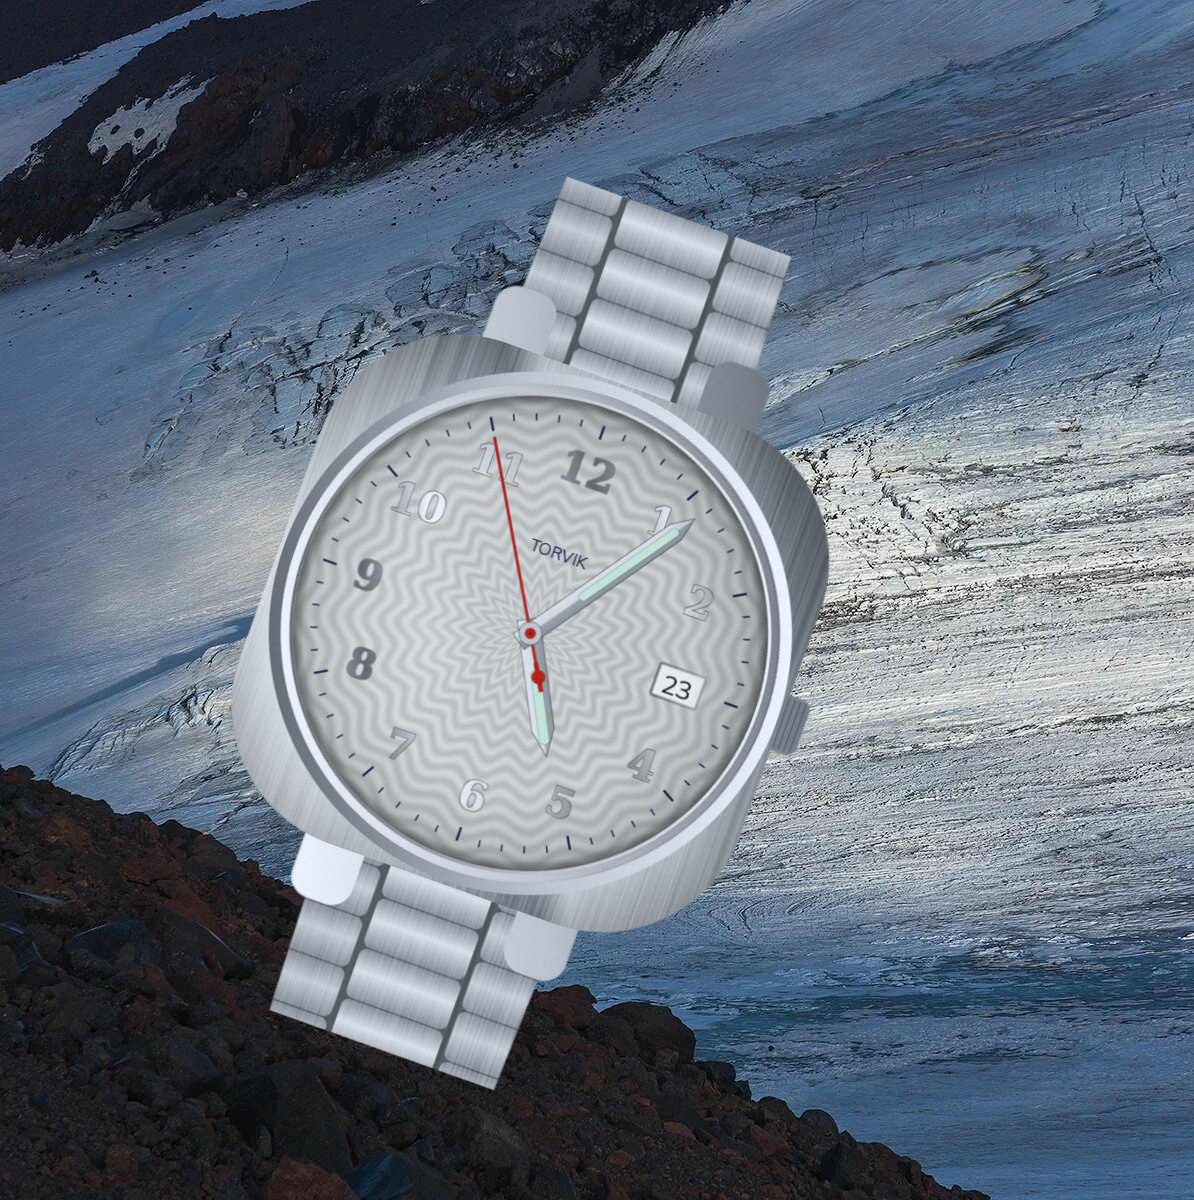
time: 5:05:55
